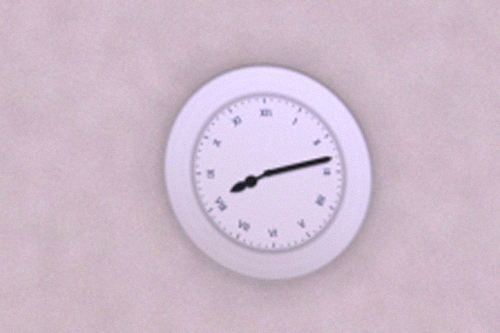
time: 8:13
